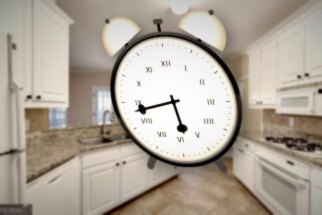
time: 5:43
